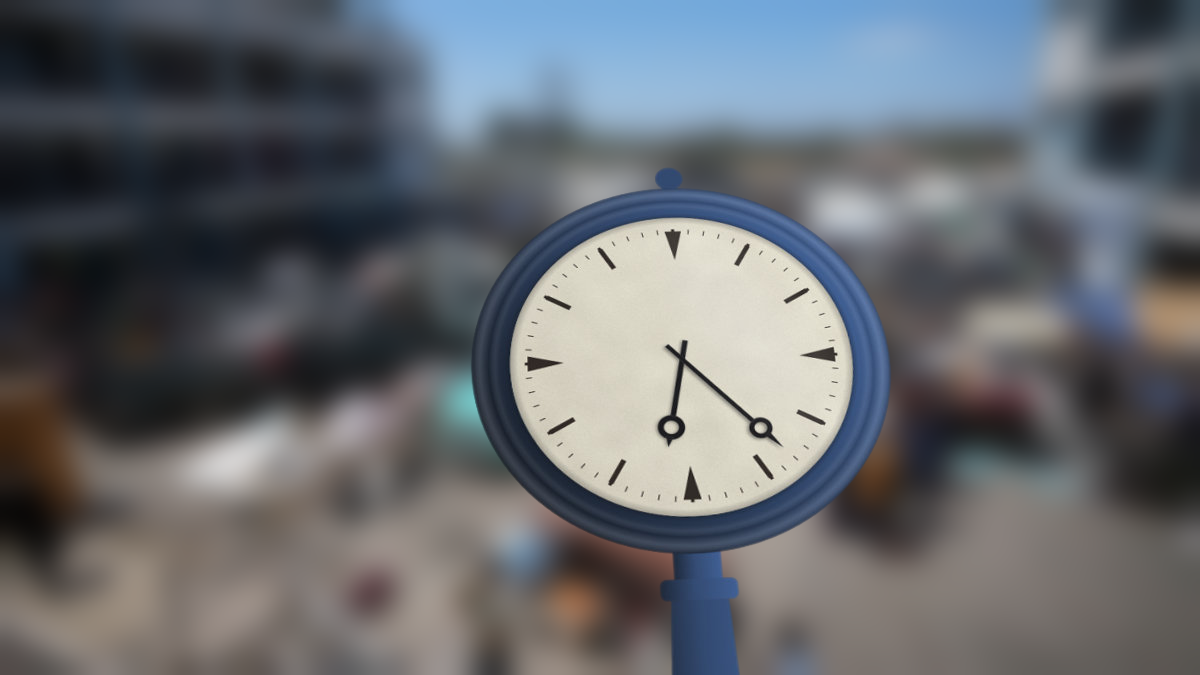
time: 6:23
